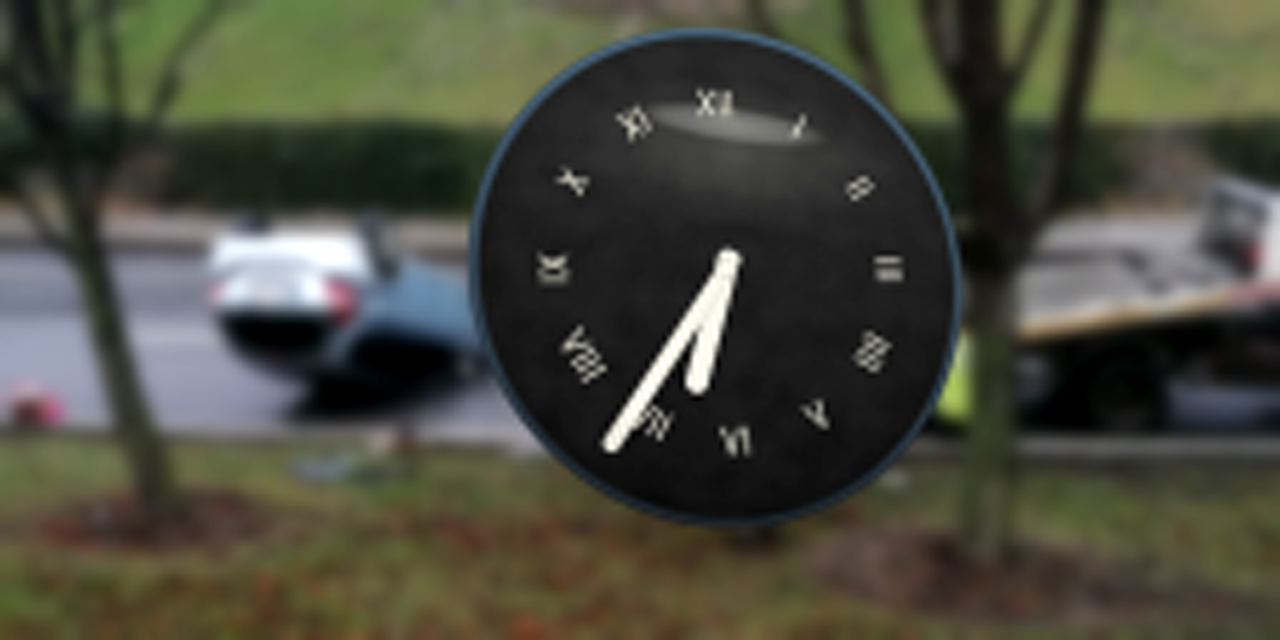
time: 6:36
